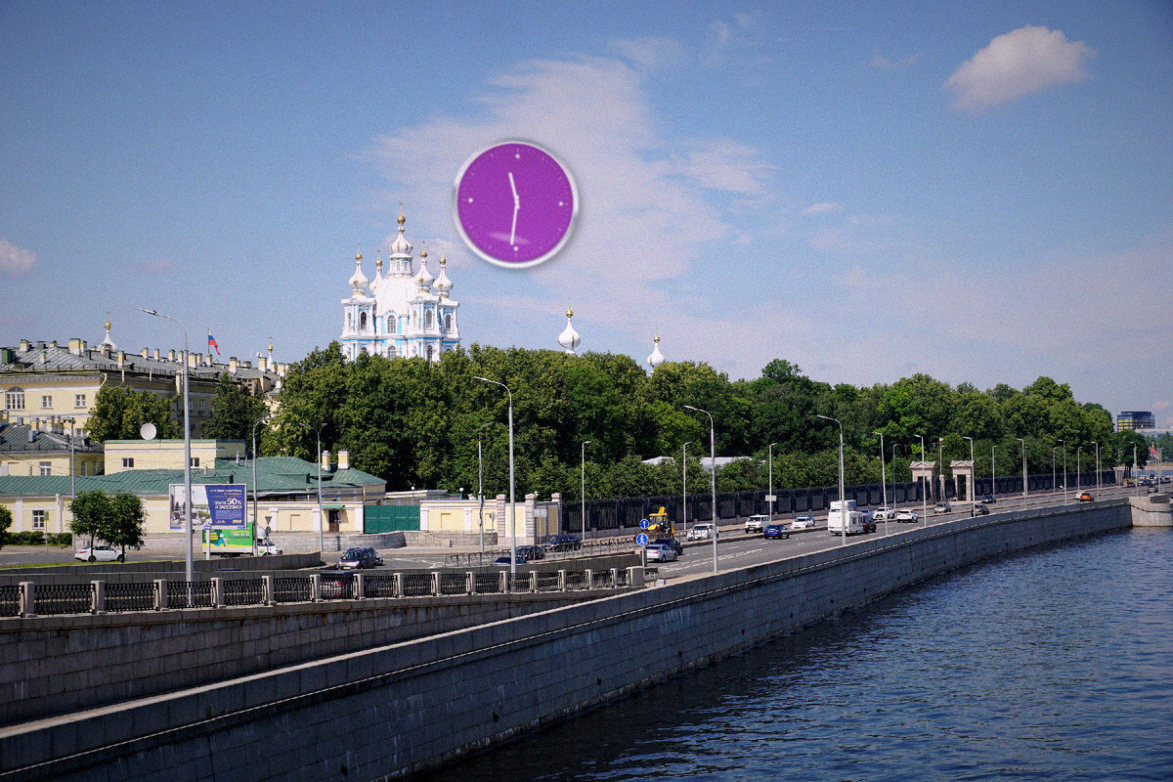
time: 11:31
